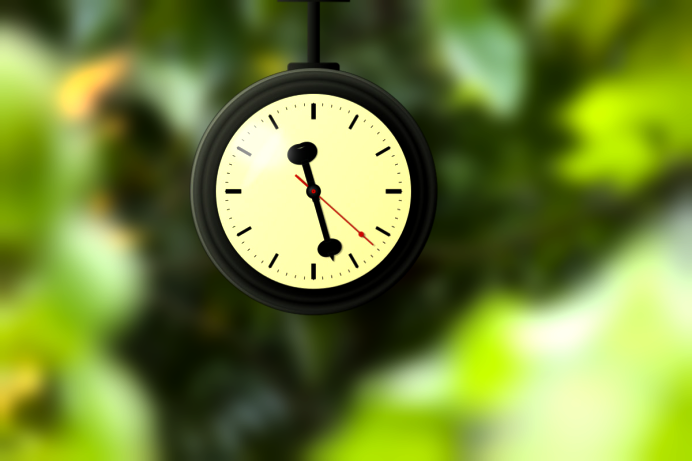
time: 11:27:22
